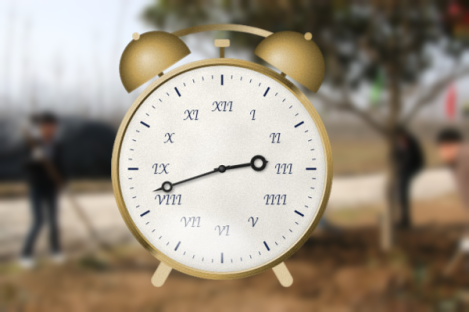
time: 2:42
